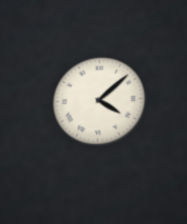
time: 4:08
